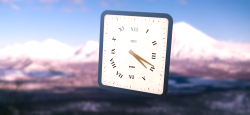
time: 4:19
